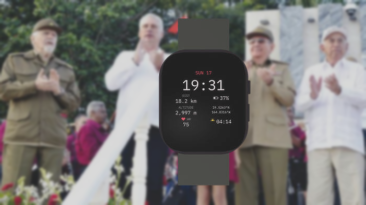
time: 19:31
